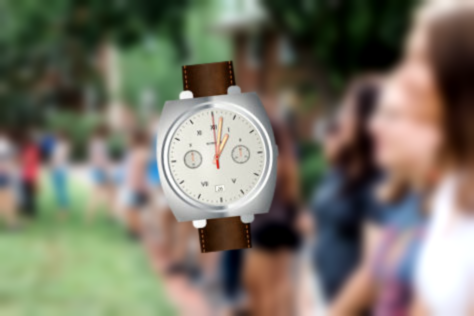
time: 1:02
